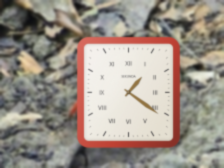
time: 1:21
